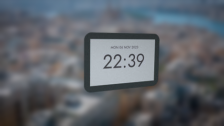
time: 22:39
